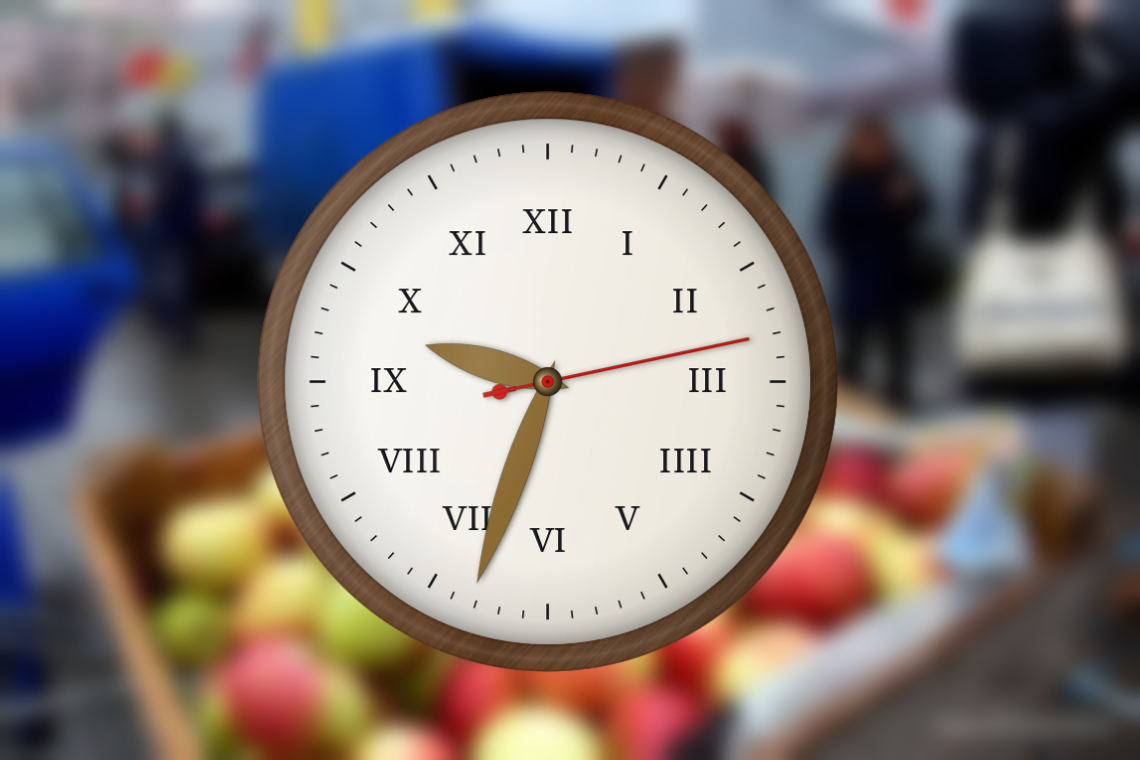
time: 9:33:13
